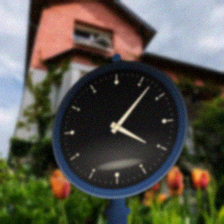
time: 4:07
